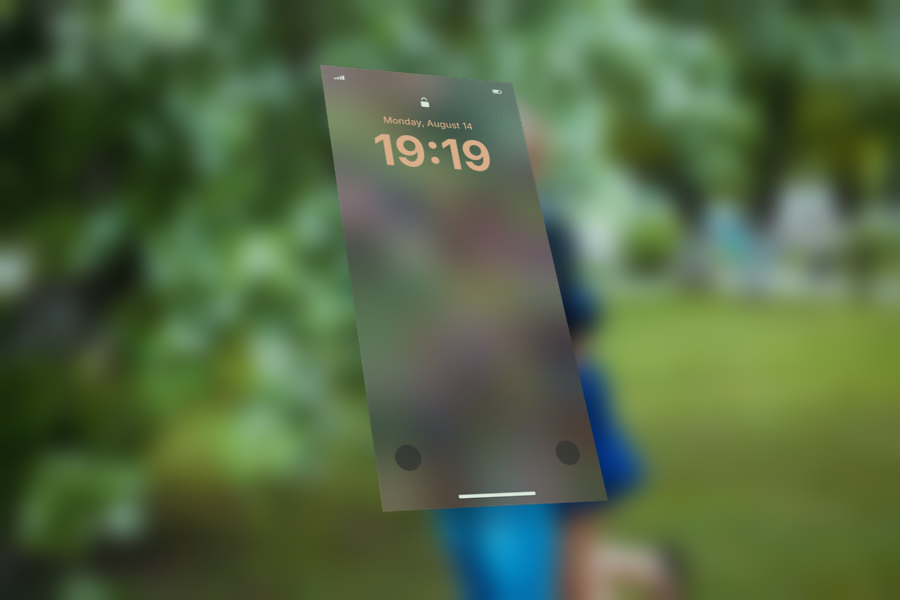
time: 19:19
